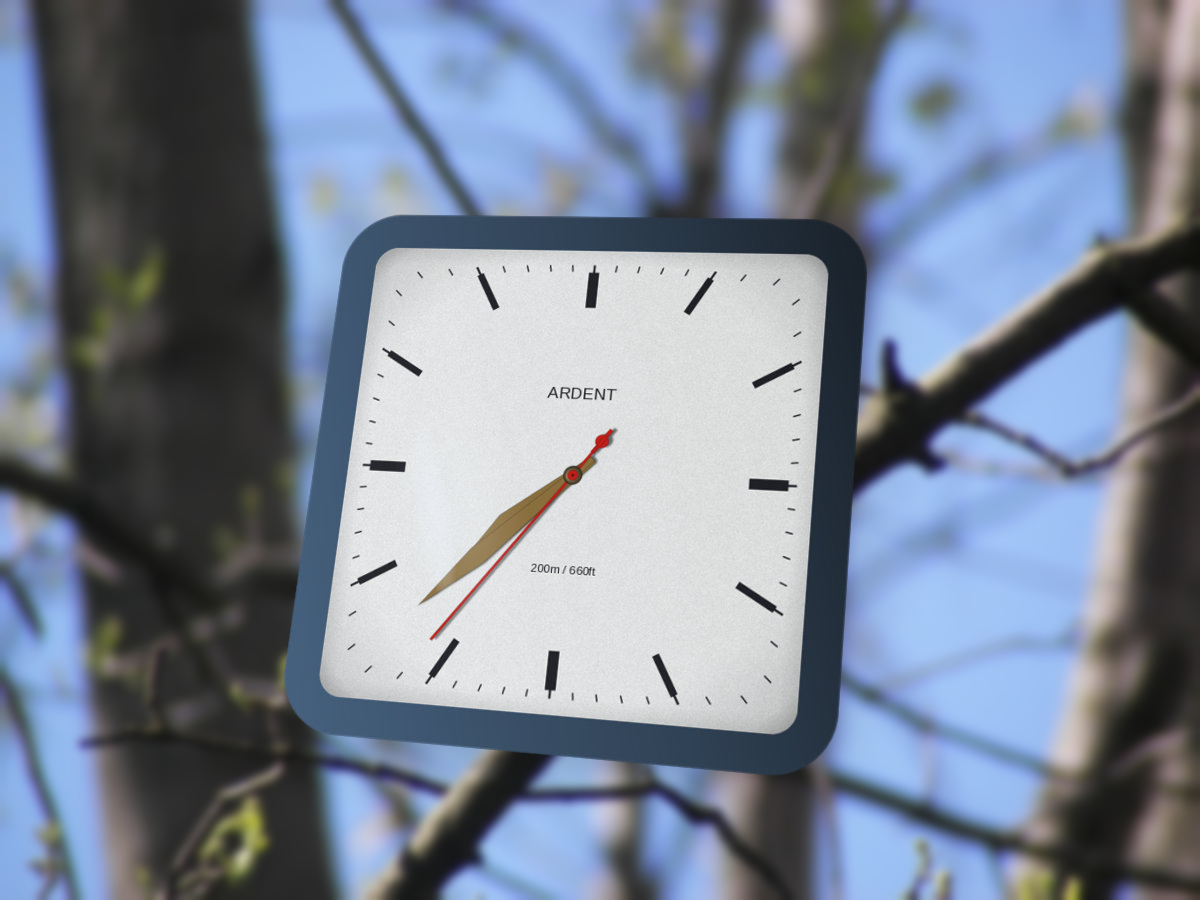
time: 7:37:36
